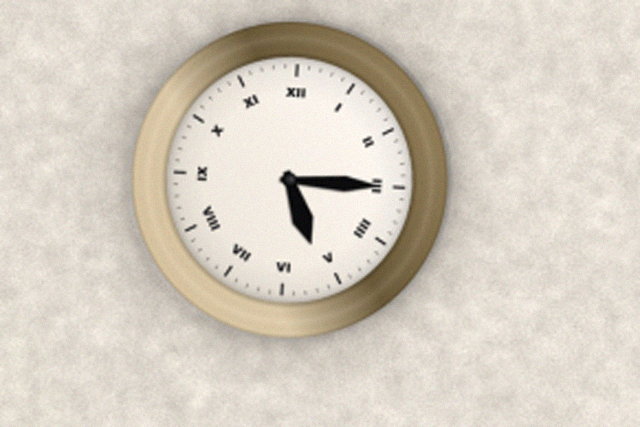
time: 5:15
